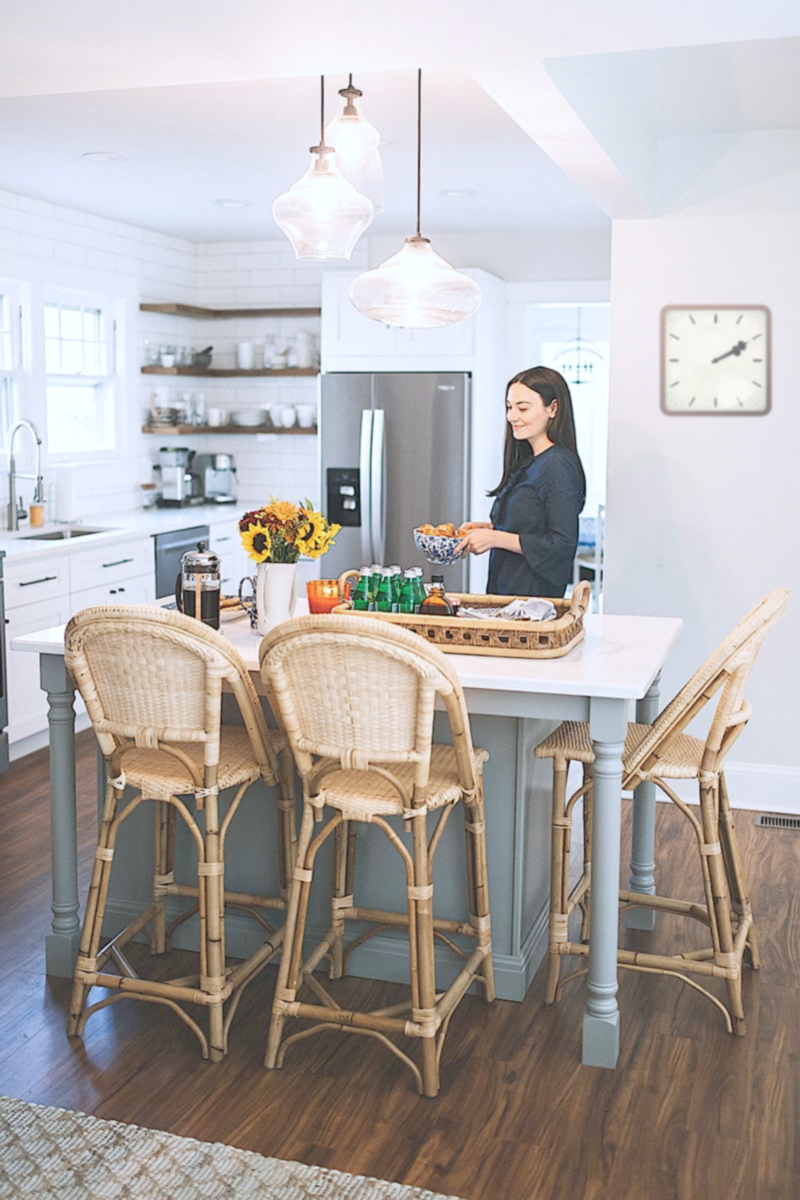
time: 2:10
